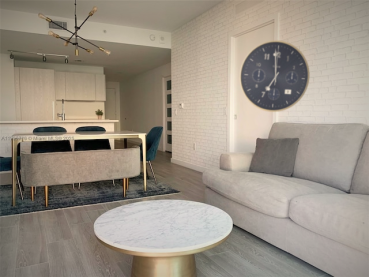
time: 6:59
